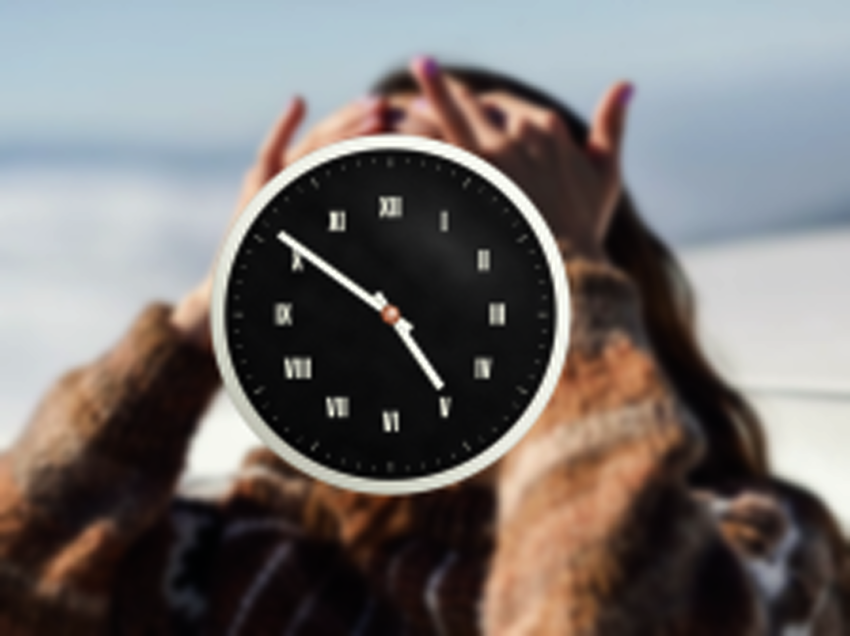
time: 4:51
